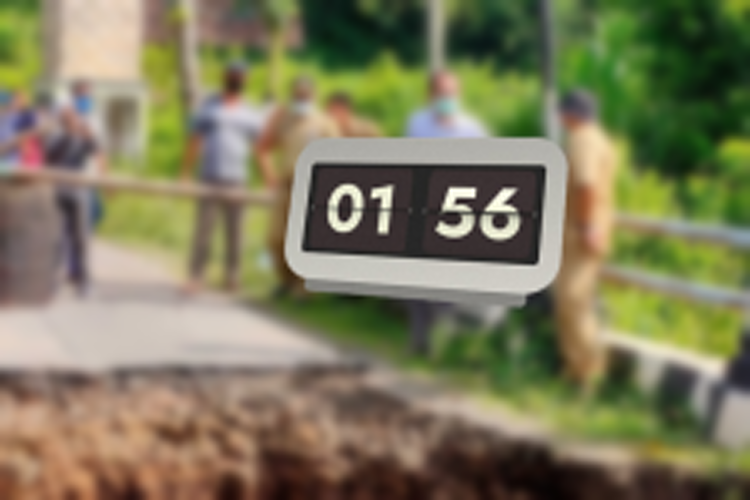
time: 1:56
